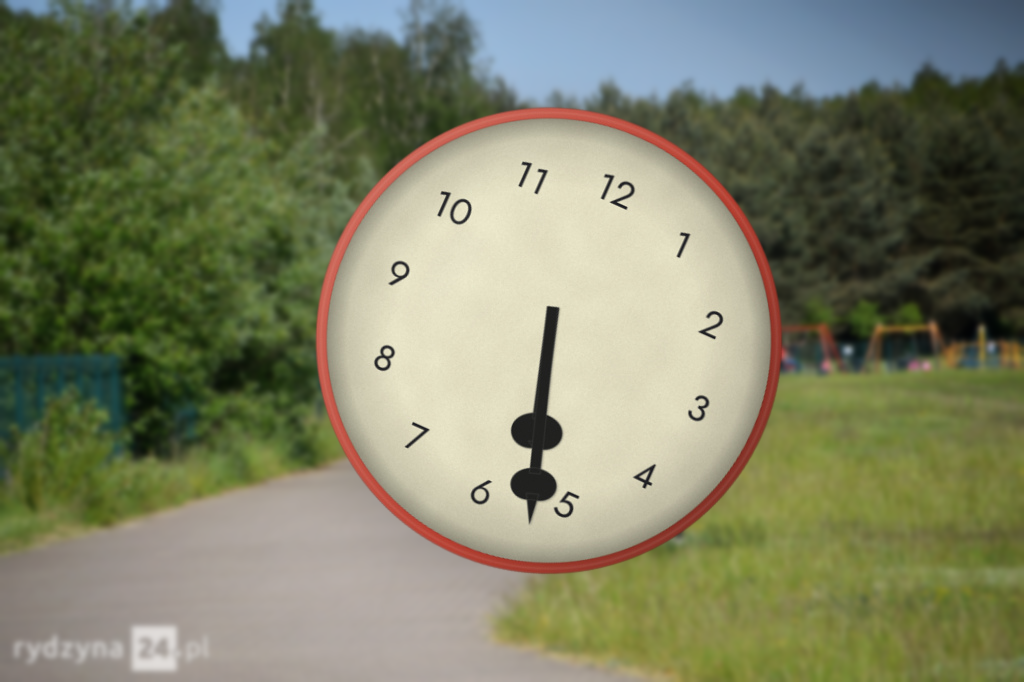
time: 5:27
